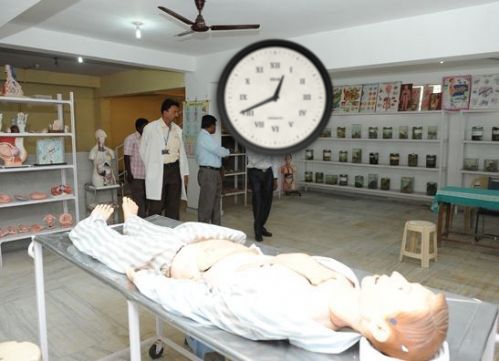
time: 12:41
